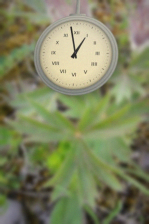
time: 12:58
